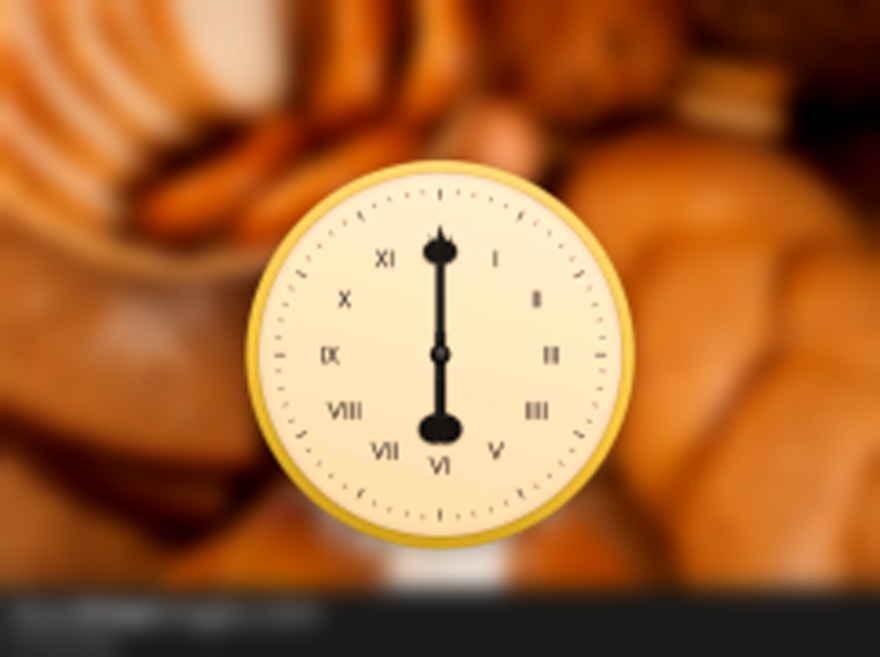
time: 6:00
